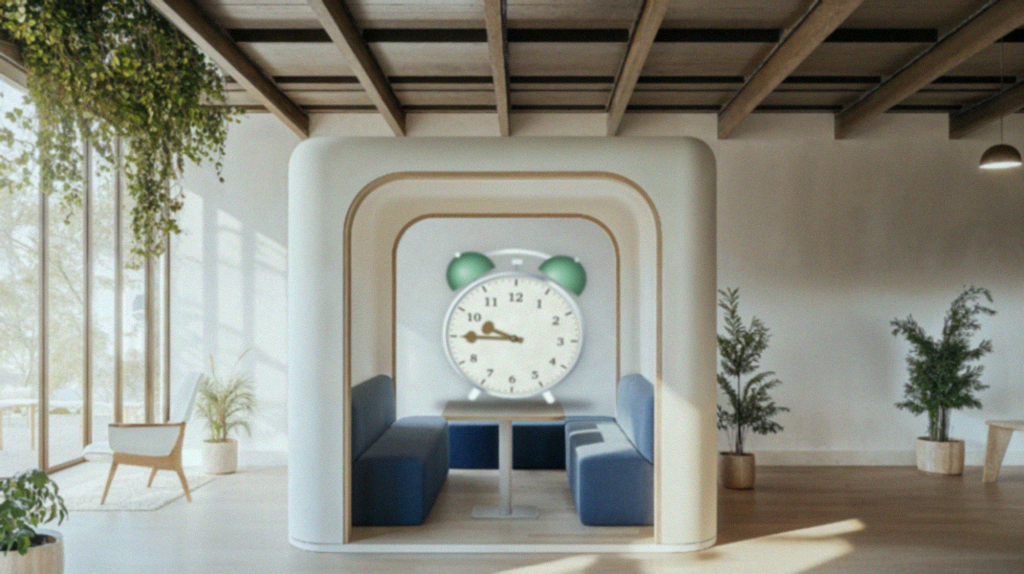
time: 9:45
